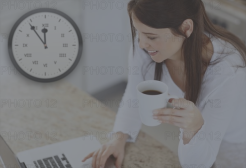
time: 11:54
